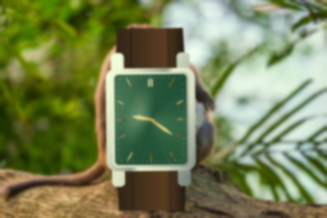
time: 9:21
